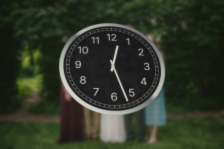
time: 12:27
